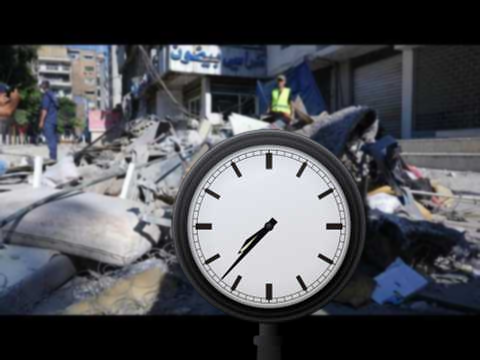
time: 7:37
